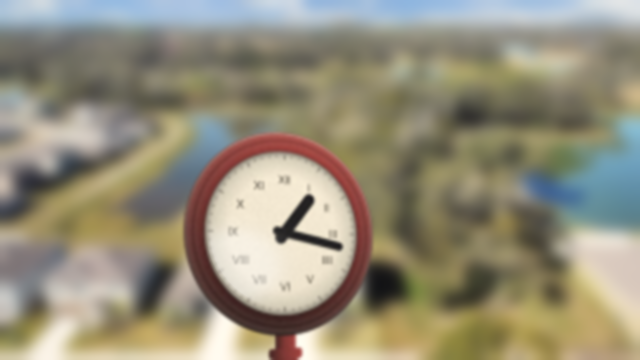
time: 1:17
